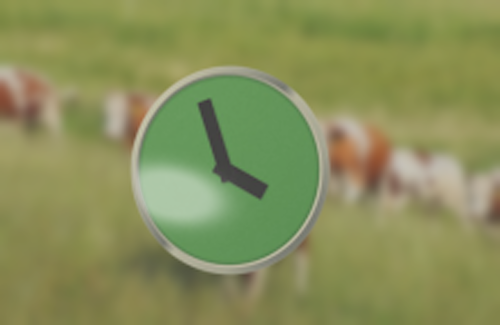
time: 3:57
